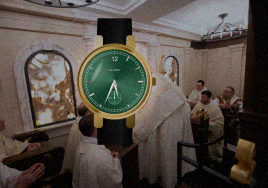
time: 5:34
